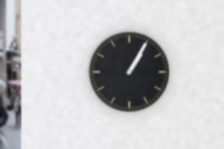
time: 1:05
